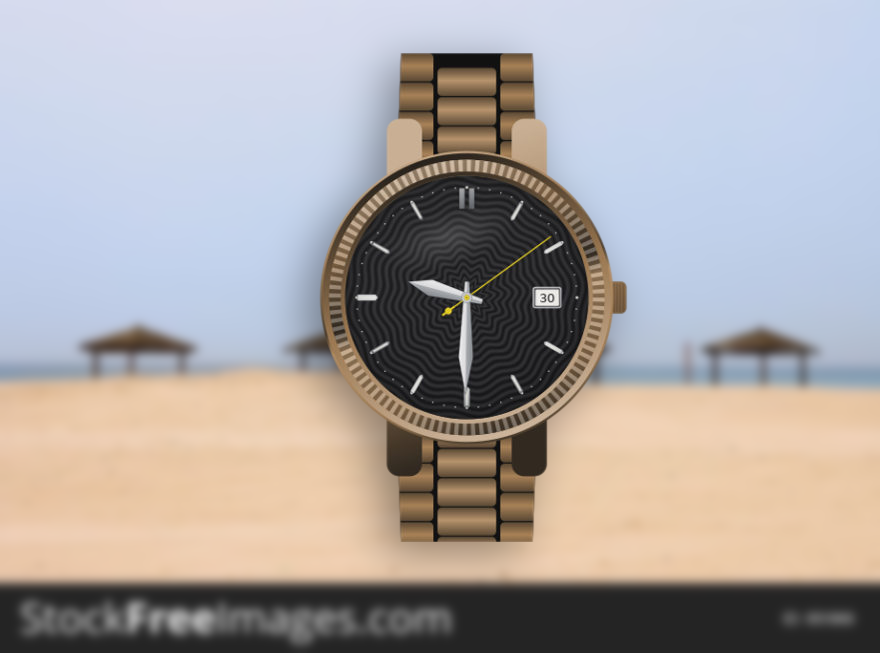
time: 9:30:09
